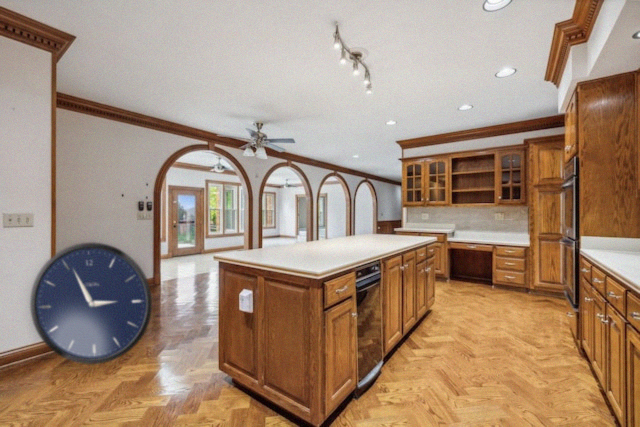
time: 2:56
